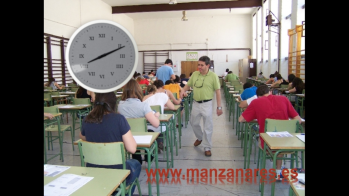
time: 8:11
